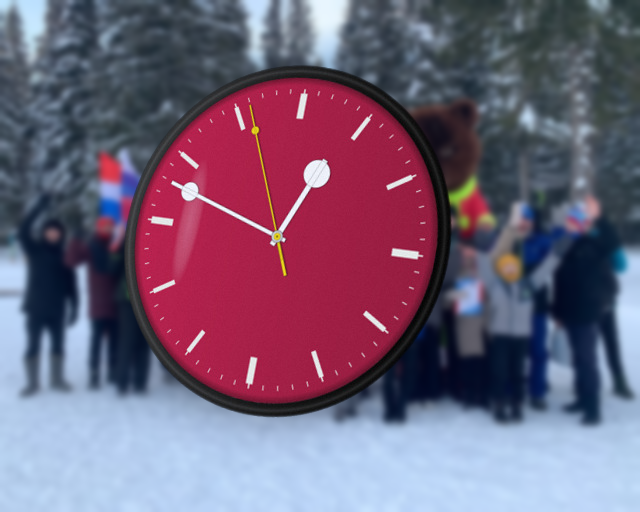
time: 12:47:56
